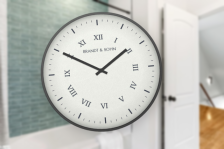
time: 1:50
